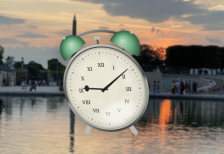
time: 9:09
